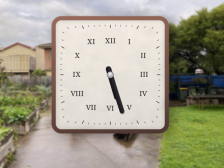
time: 5:27
